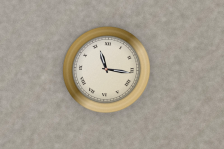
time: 11:16
